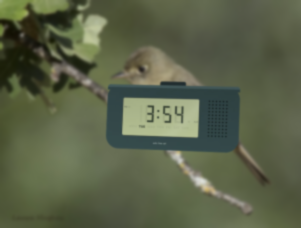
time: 3:54
